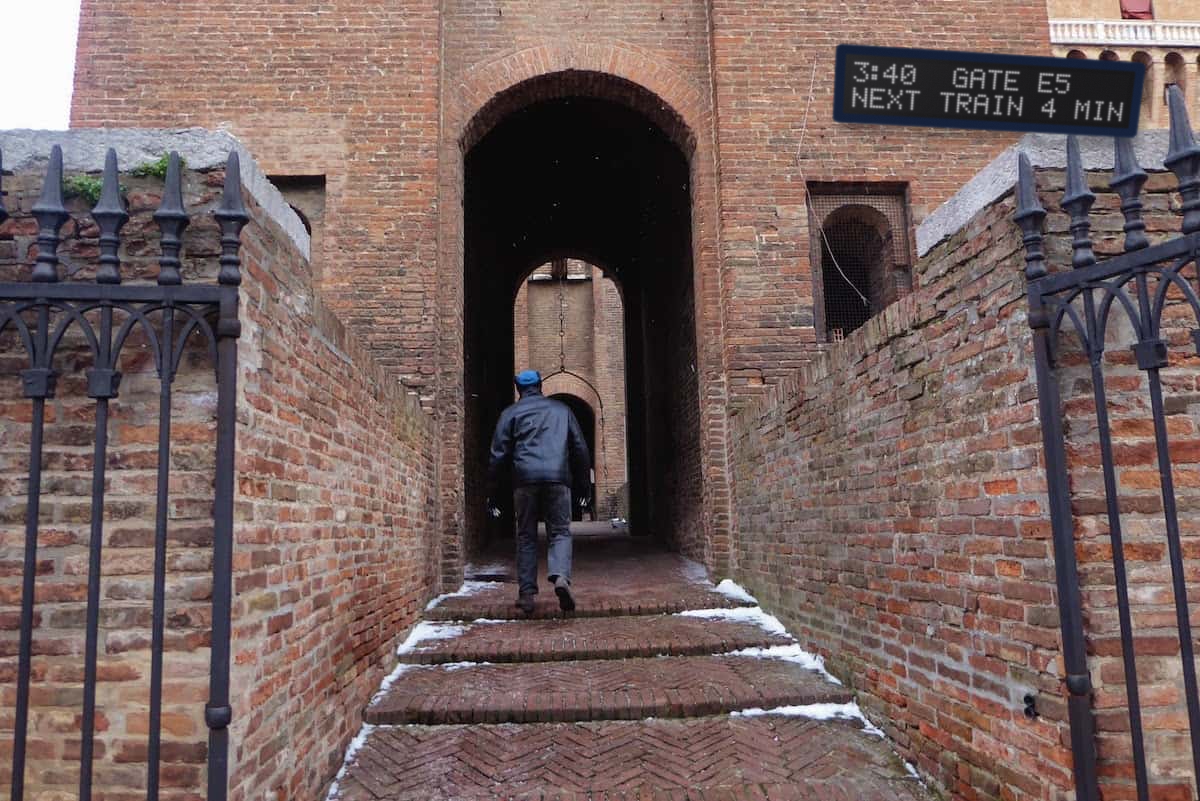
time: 3:40
